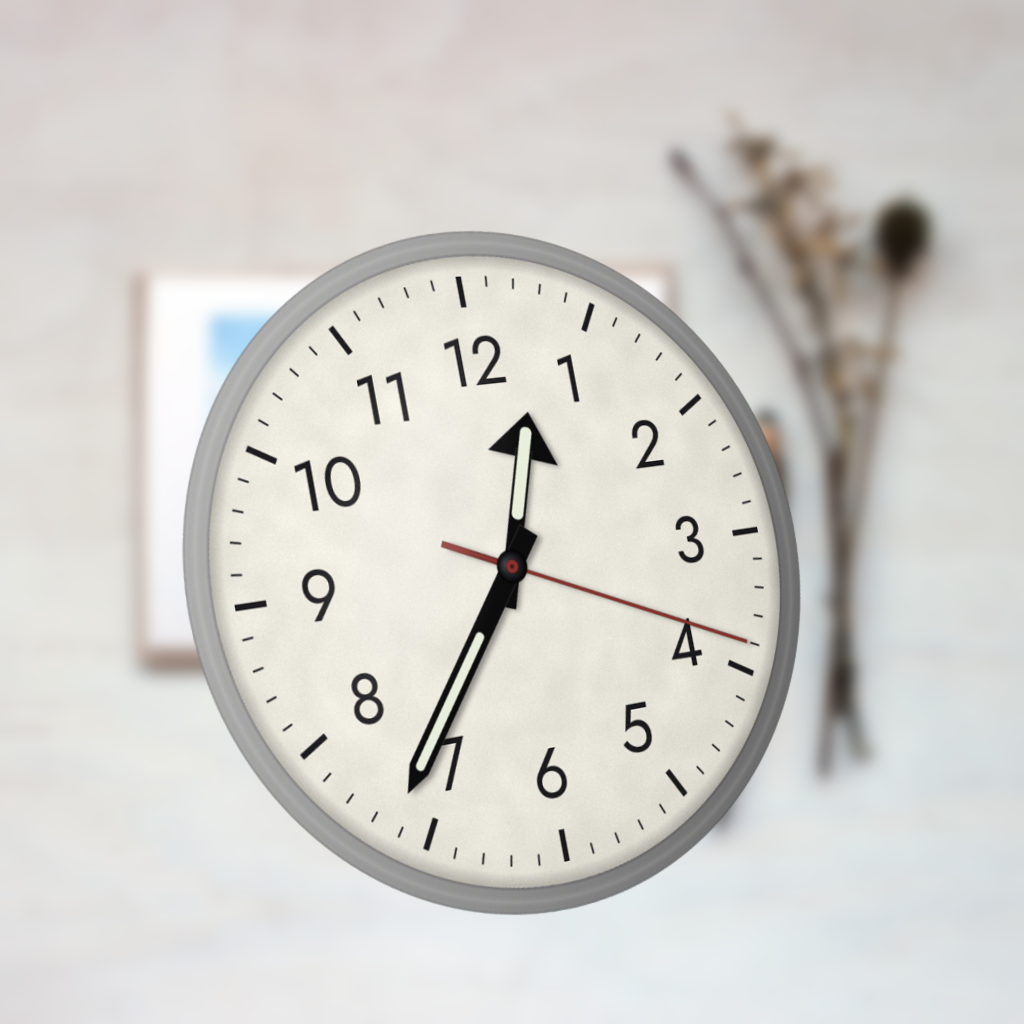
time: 12:36:19
